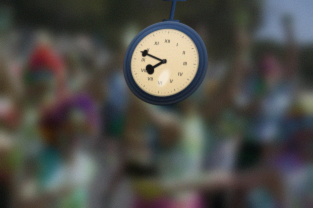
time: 7:48
